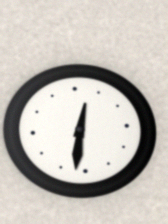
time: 12:32
